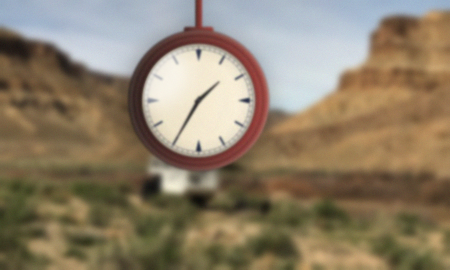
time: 1:35
